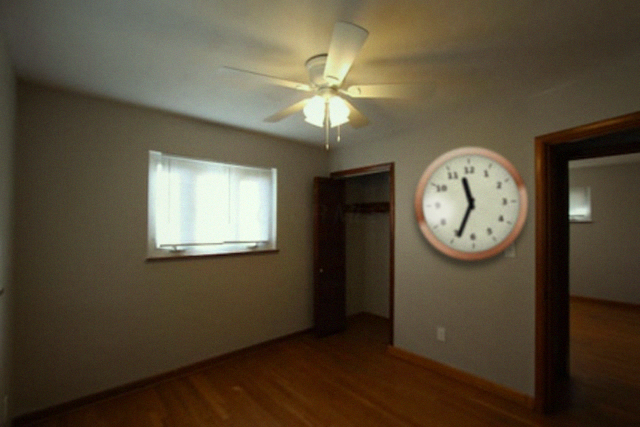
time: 11:34
